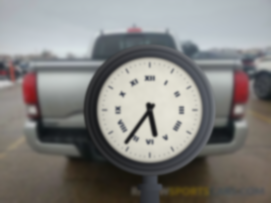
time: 5:36
